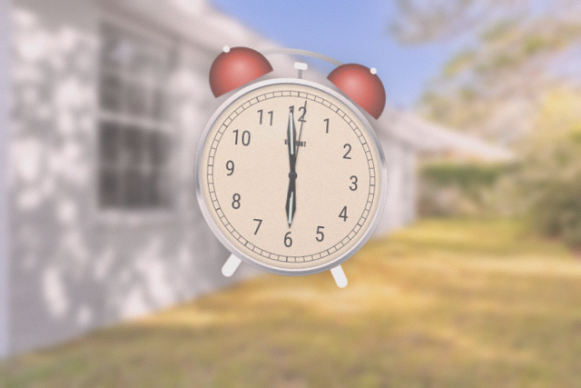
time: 5:59:01
